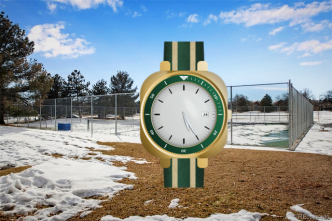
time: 5:25
